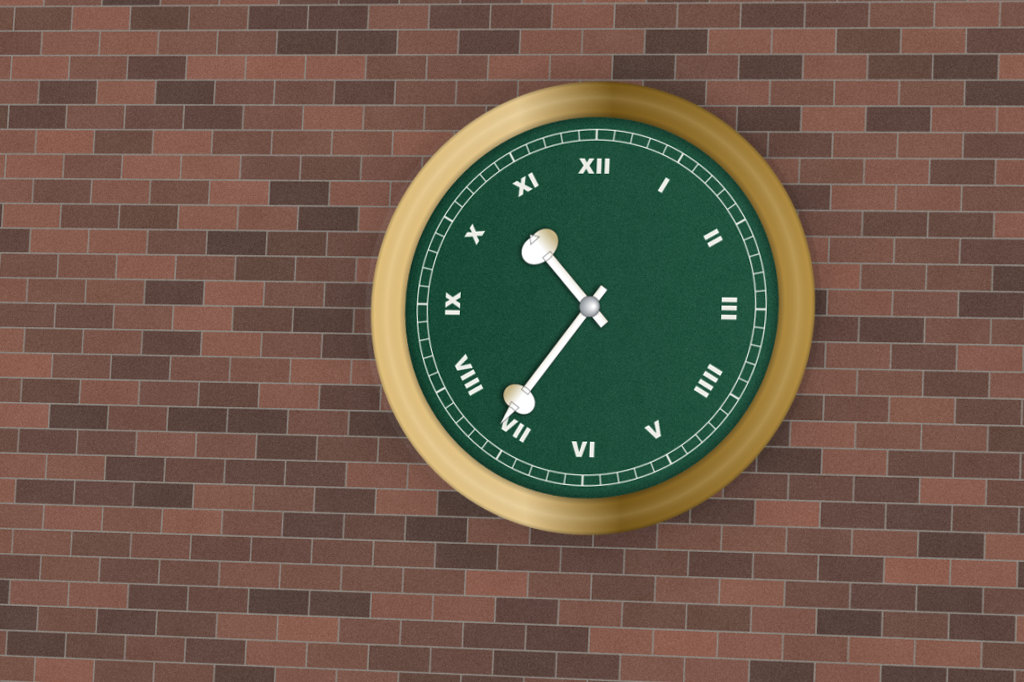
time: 10:36
